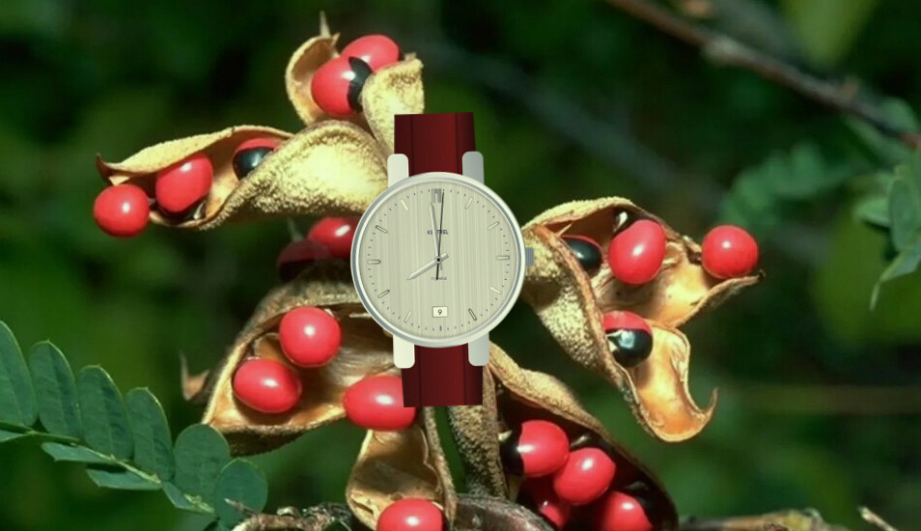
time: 7:59:01
